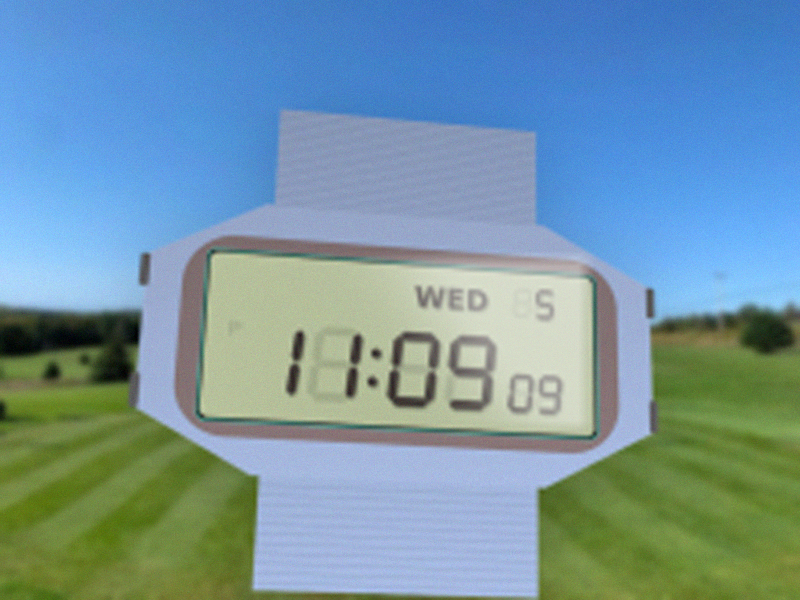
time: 11:09:09
